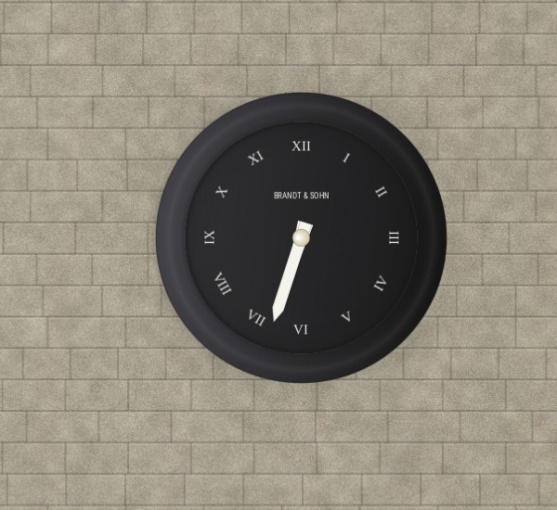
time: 6:33
